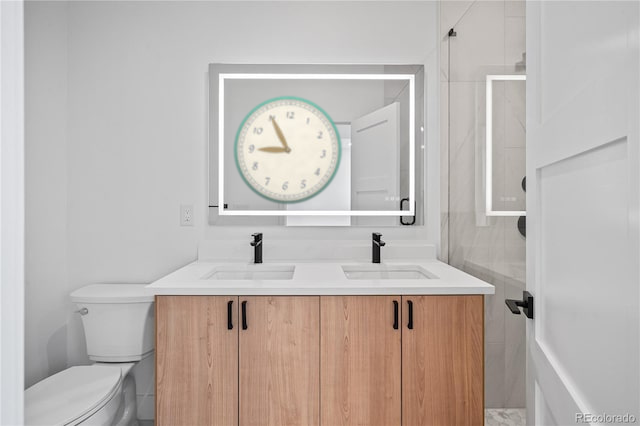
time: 8:55
